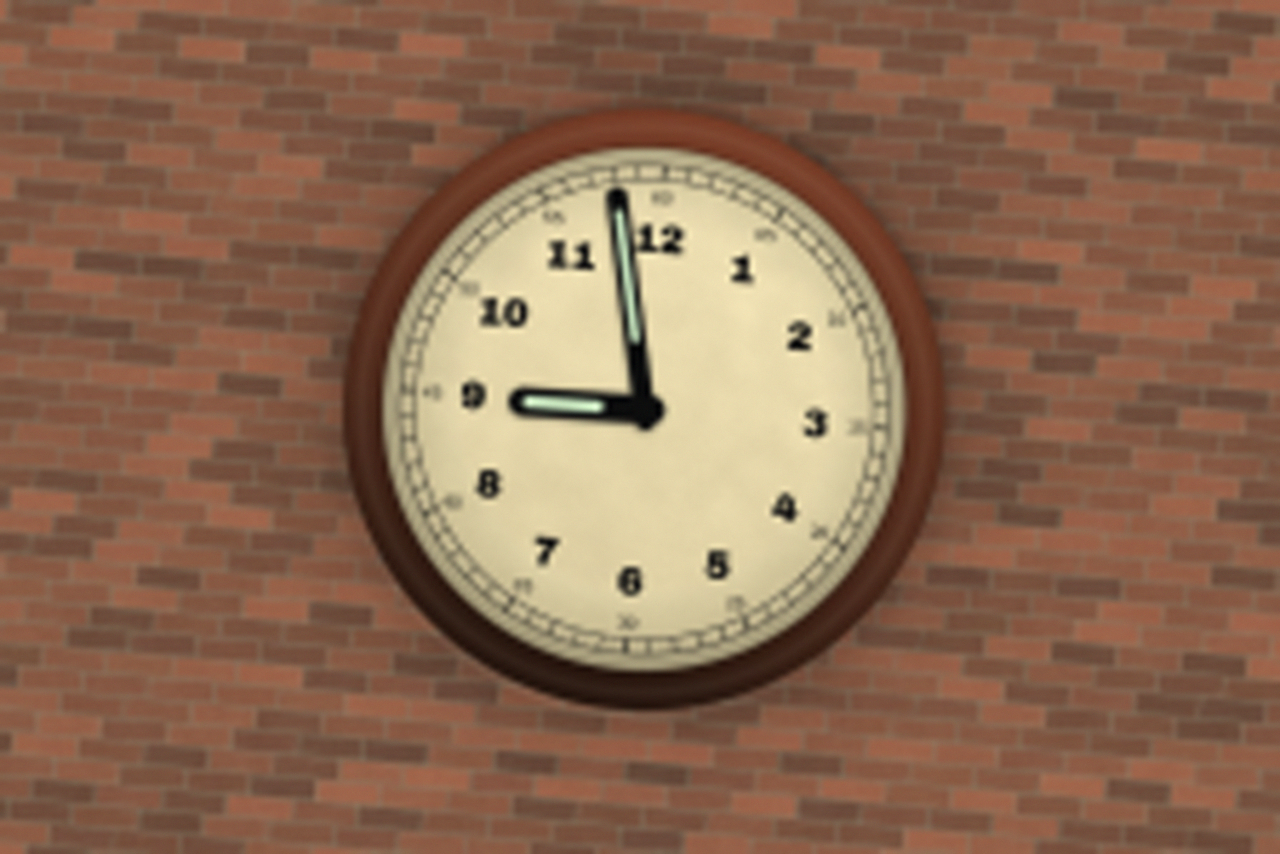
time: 8:58
